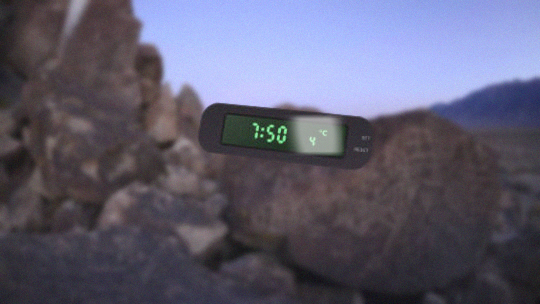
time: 7:50
